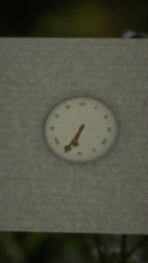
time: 6:35
